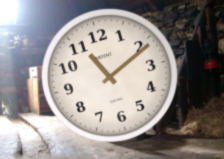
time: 11:11
